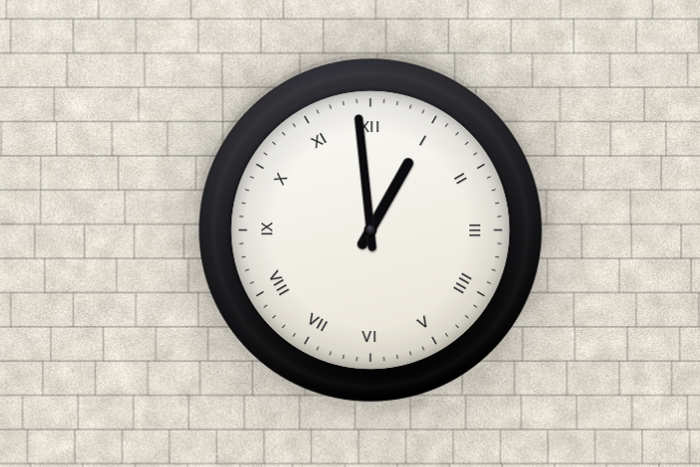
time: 12:59
